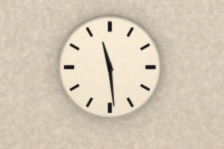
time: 11:29
